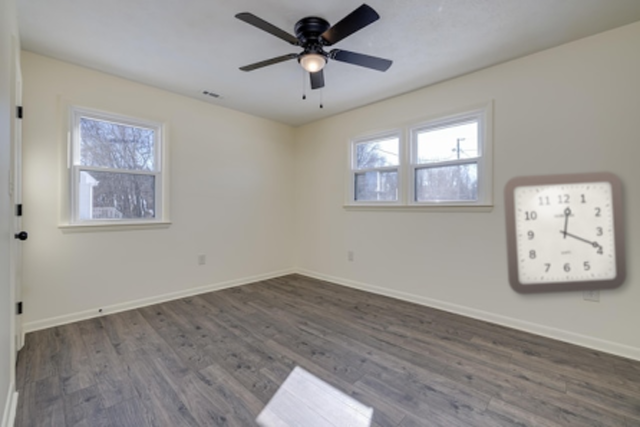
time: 12:19
